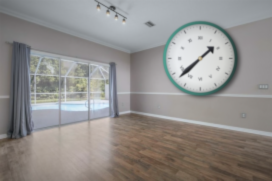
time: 1:38
